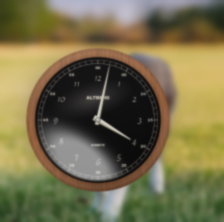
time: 4:02
